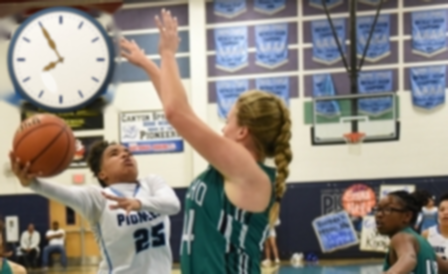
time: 7:55
